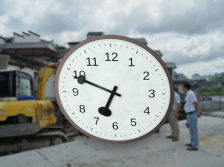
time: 6:49
